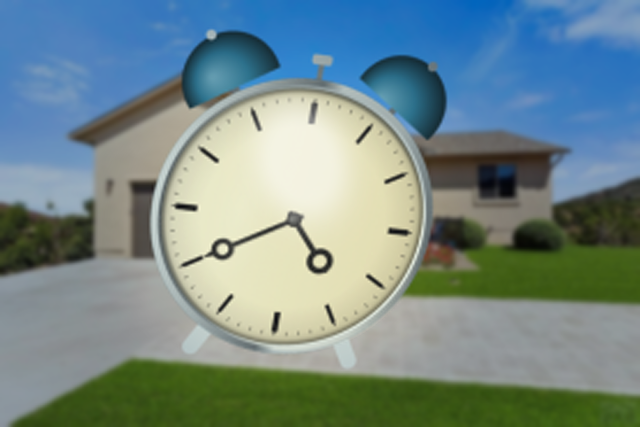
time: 4:40
